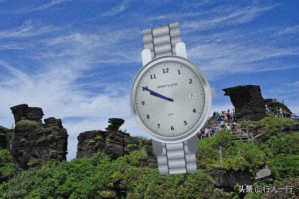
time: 9:50
